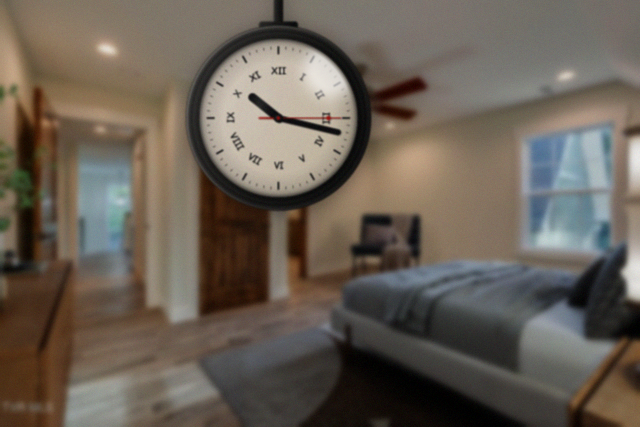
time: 10:17:15
